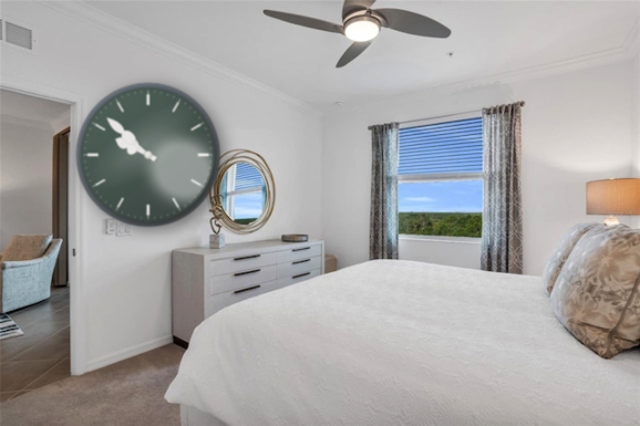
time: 9:52
